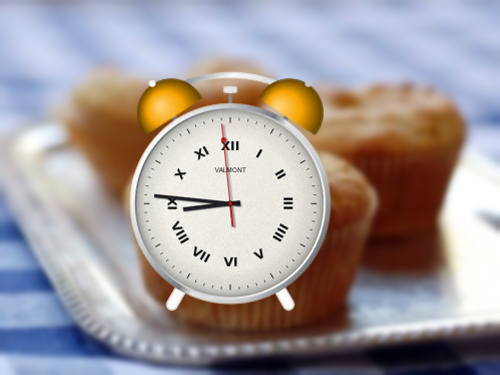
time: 8:45:59
